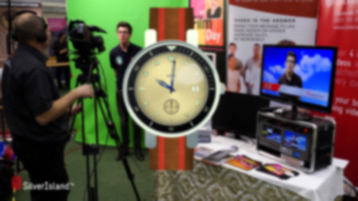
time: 10:01
